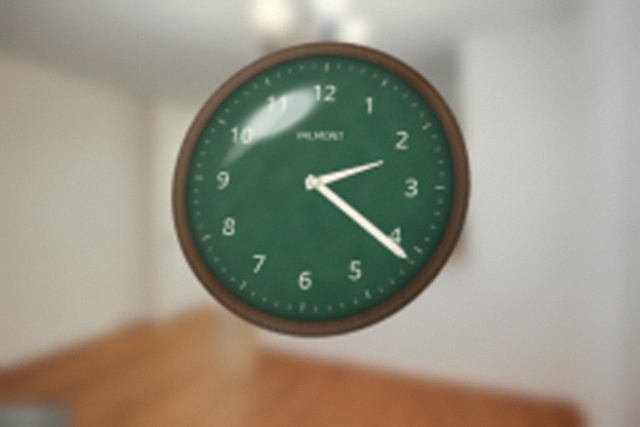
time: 2:21
